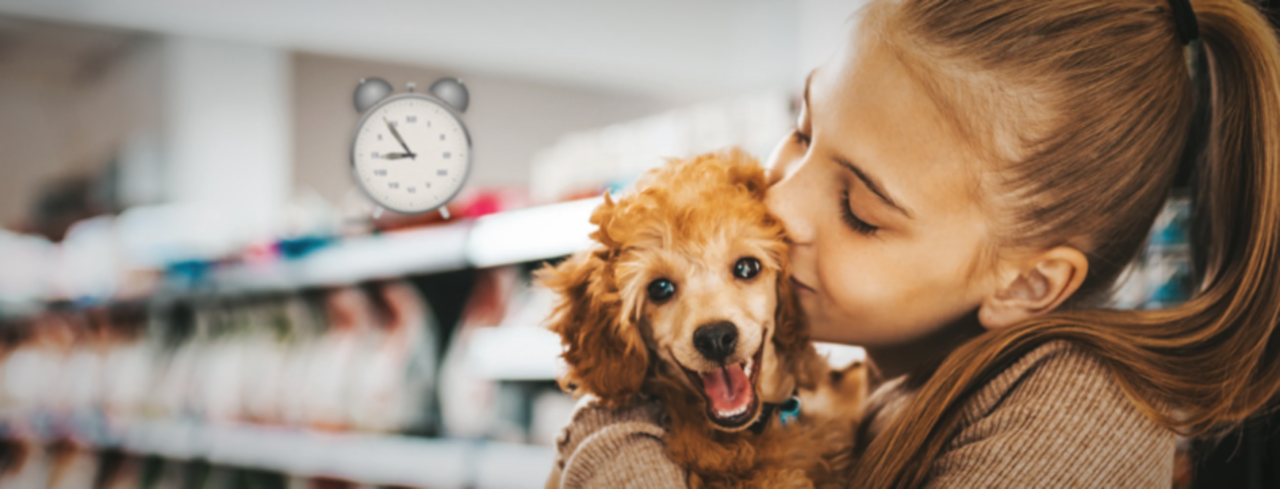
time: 8:54
